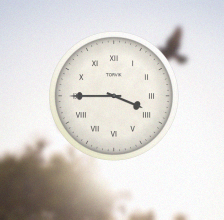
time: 3:45
